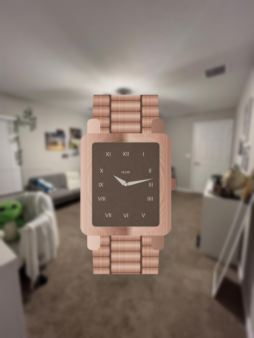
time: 10:13
